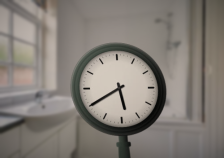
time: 5:40
